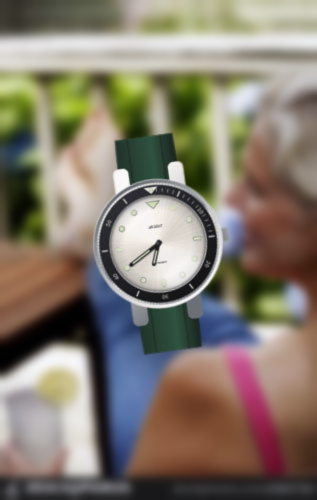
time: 6:40
